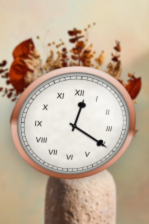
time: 12:20
